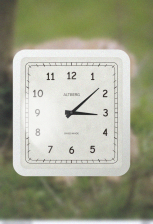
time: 3:08
